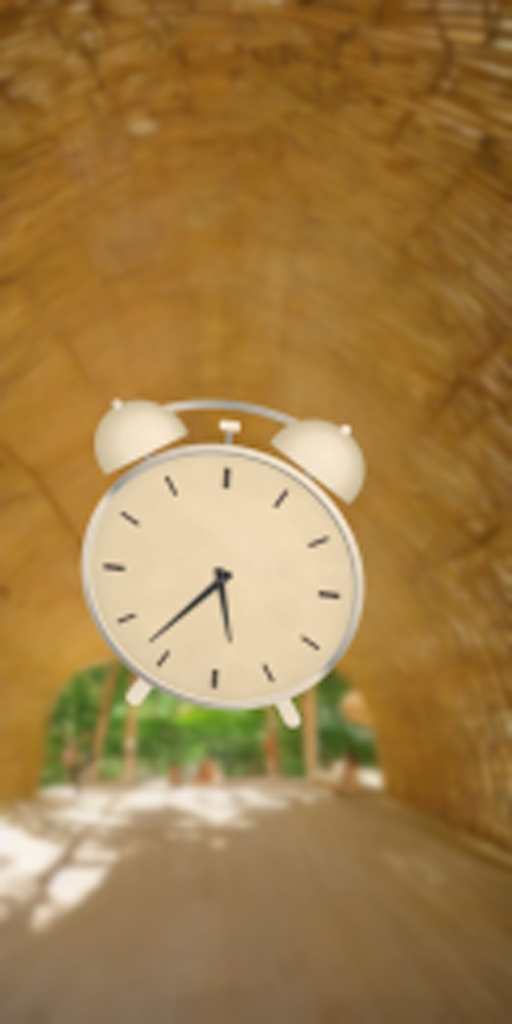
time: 5:37
